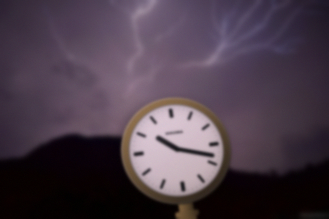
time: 10:18
